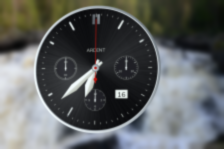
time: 6:38
